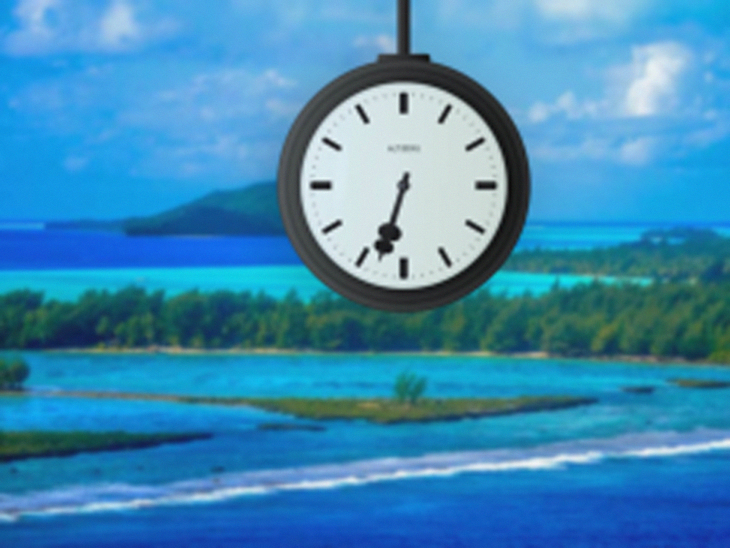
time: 6:33
